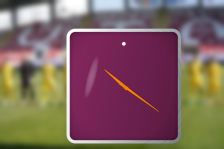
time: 10:21
